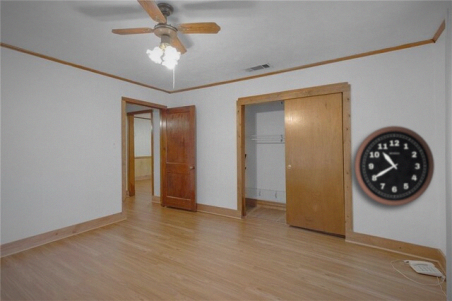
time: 10:40
